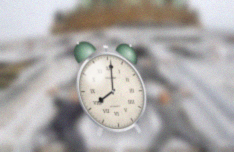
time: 8:01
